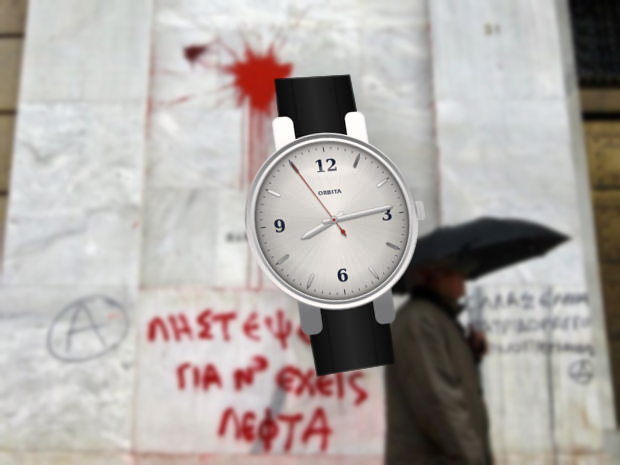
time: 8:13:55
